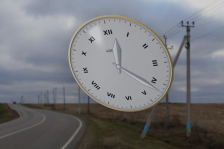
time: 12:22
